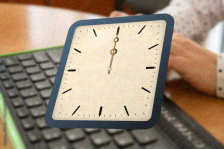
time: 12:00
